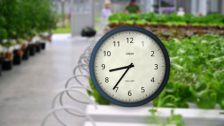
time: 8:36
